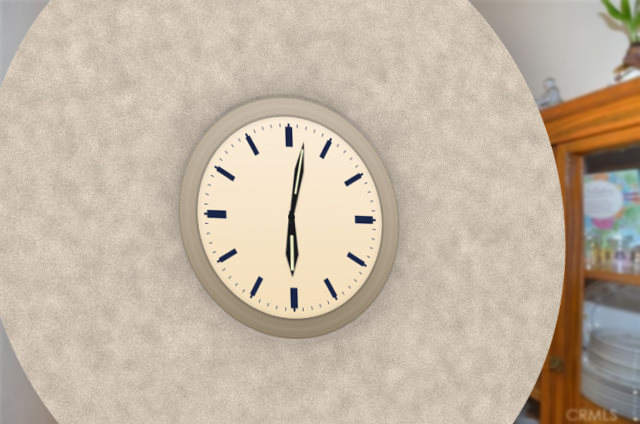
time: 6:02
